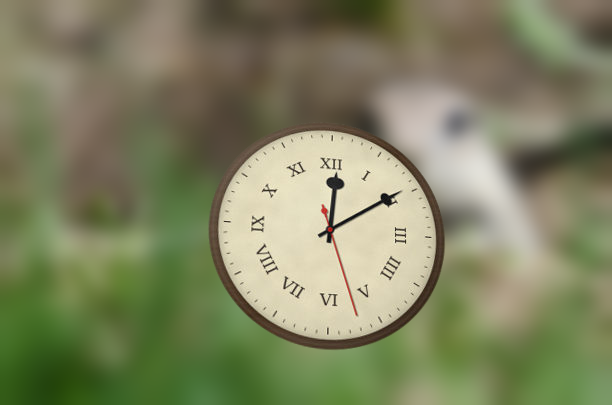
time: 12:09:27
